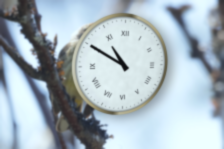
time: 10:50
